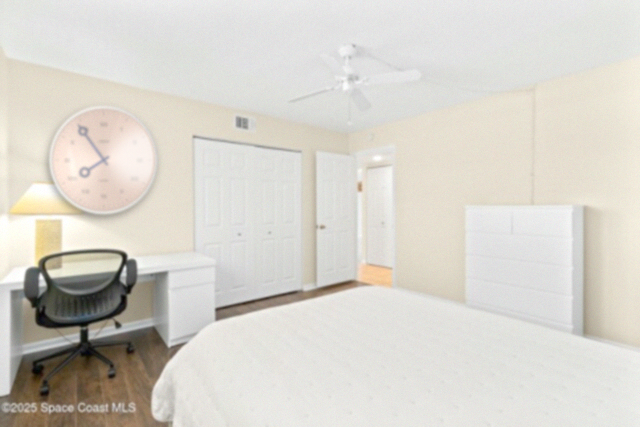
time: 7:54
